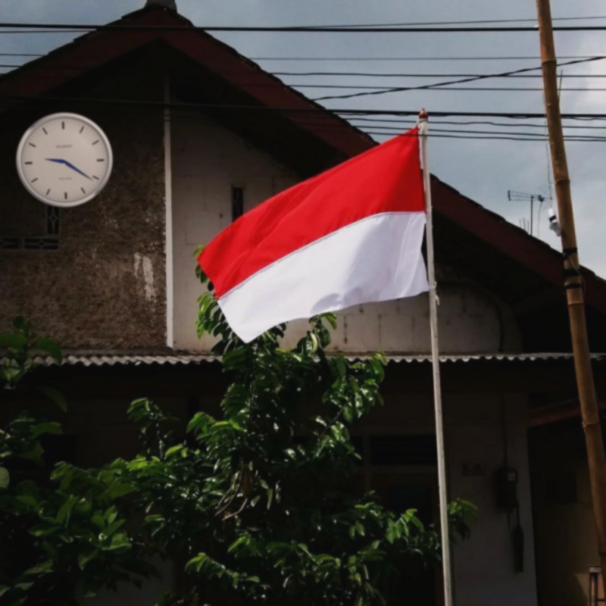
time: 9:21
